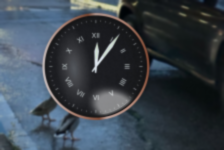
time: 12:06
